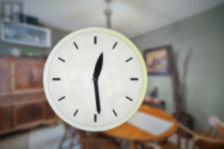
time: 12:29
